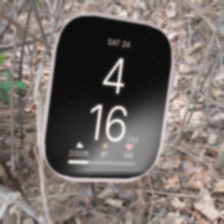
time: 4:16
